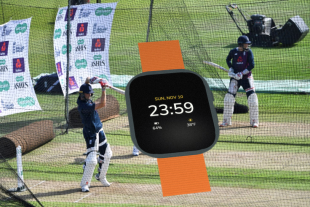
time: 23:59
